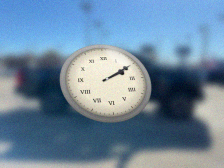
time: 2:10
